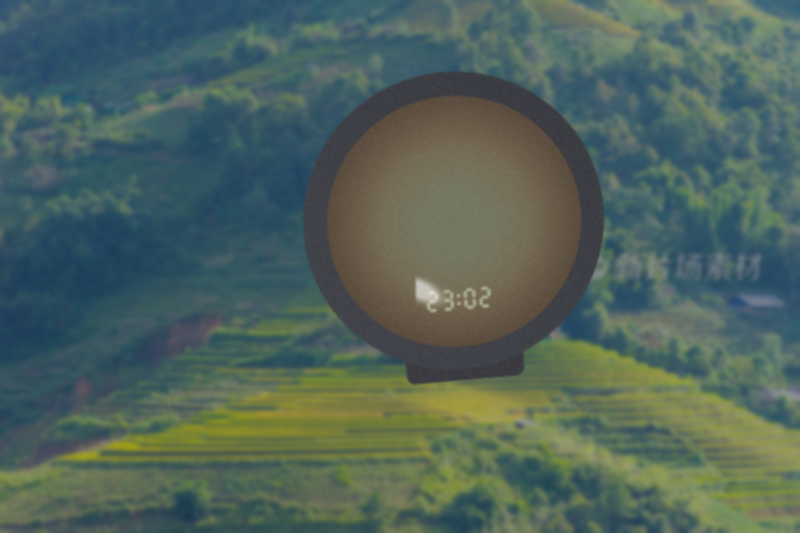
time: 23:02
